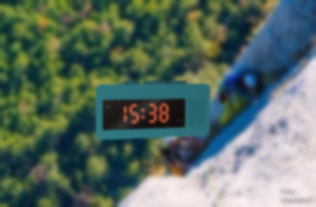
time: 15:38
